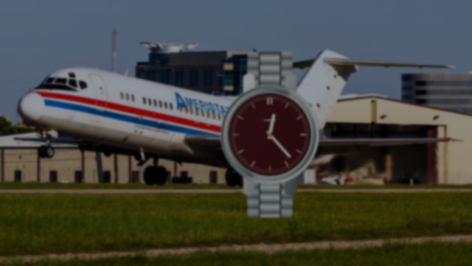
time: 12:23
